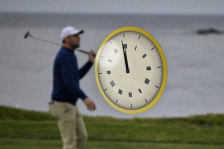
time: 11:59
